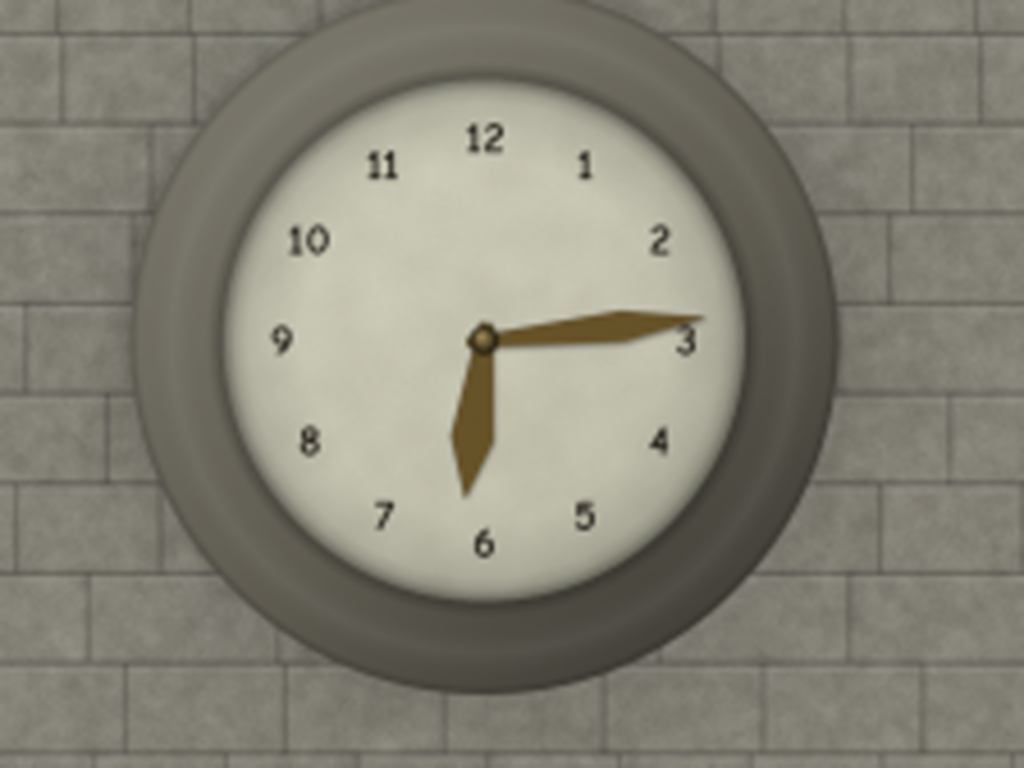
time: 6:14
